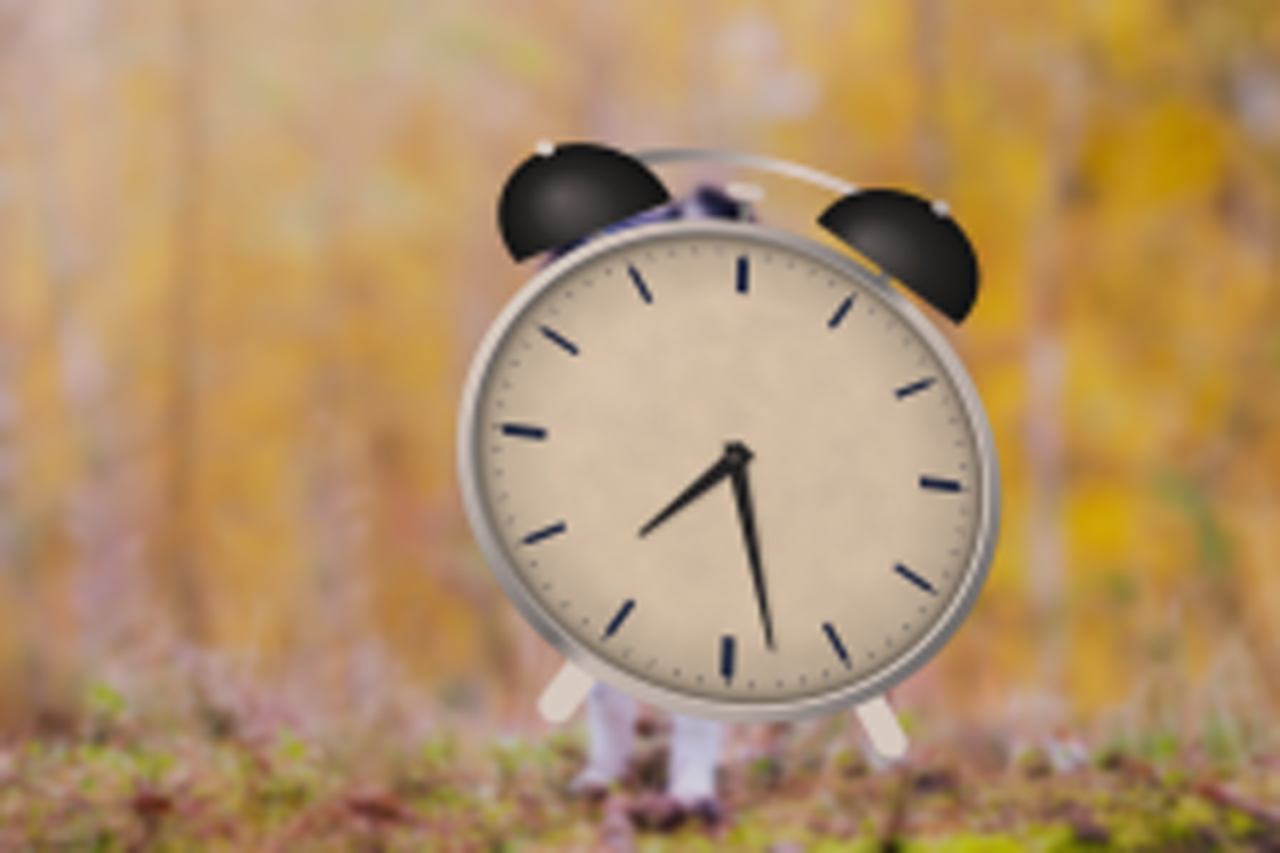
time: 7:28
